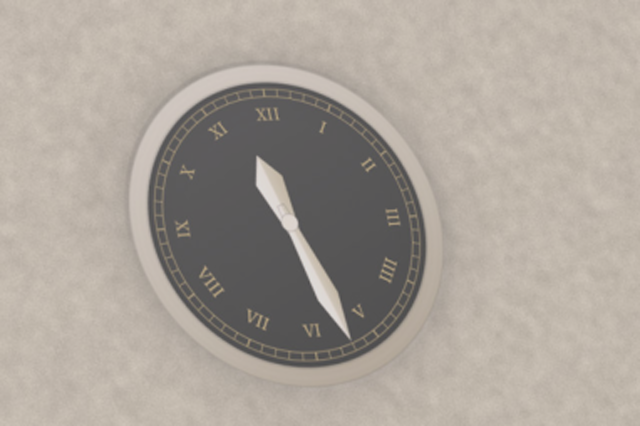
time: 11:27
